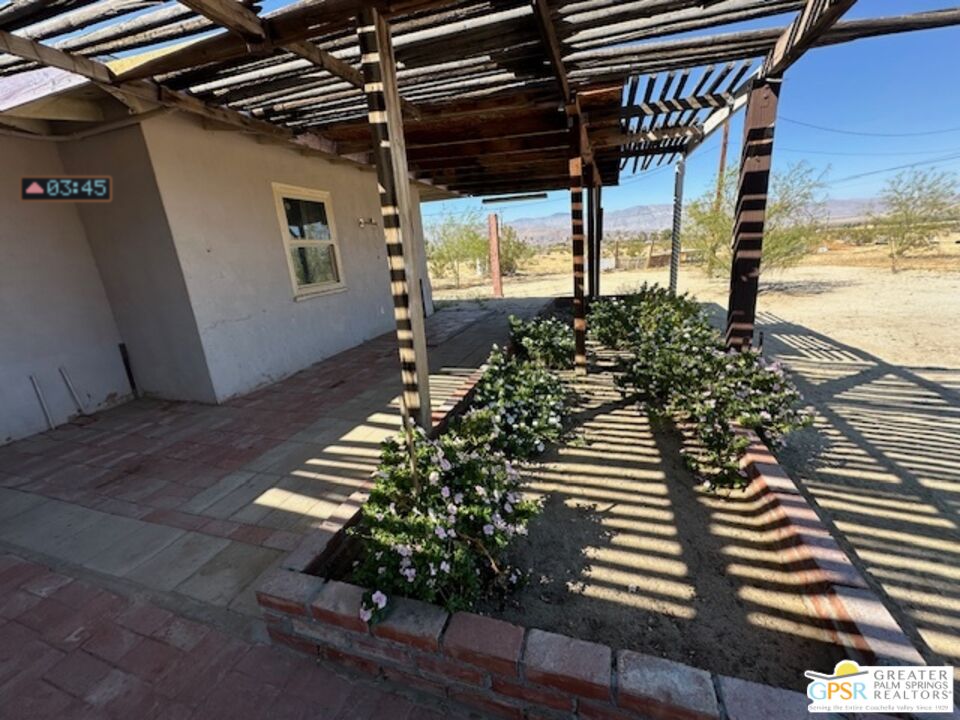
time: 3:45
